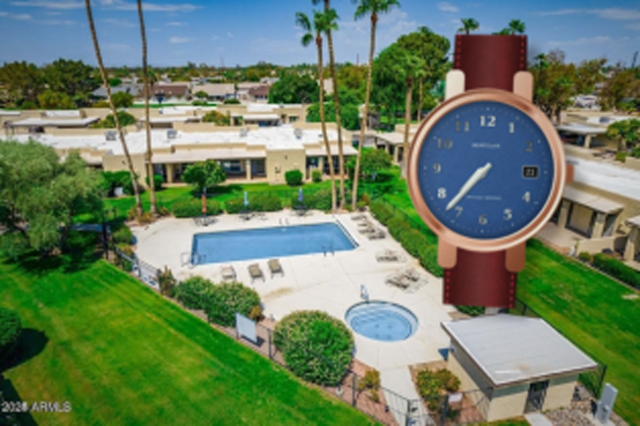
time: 7:37
